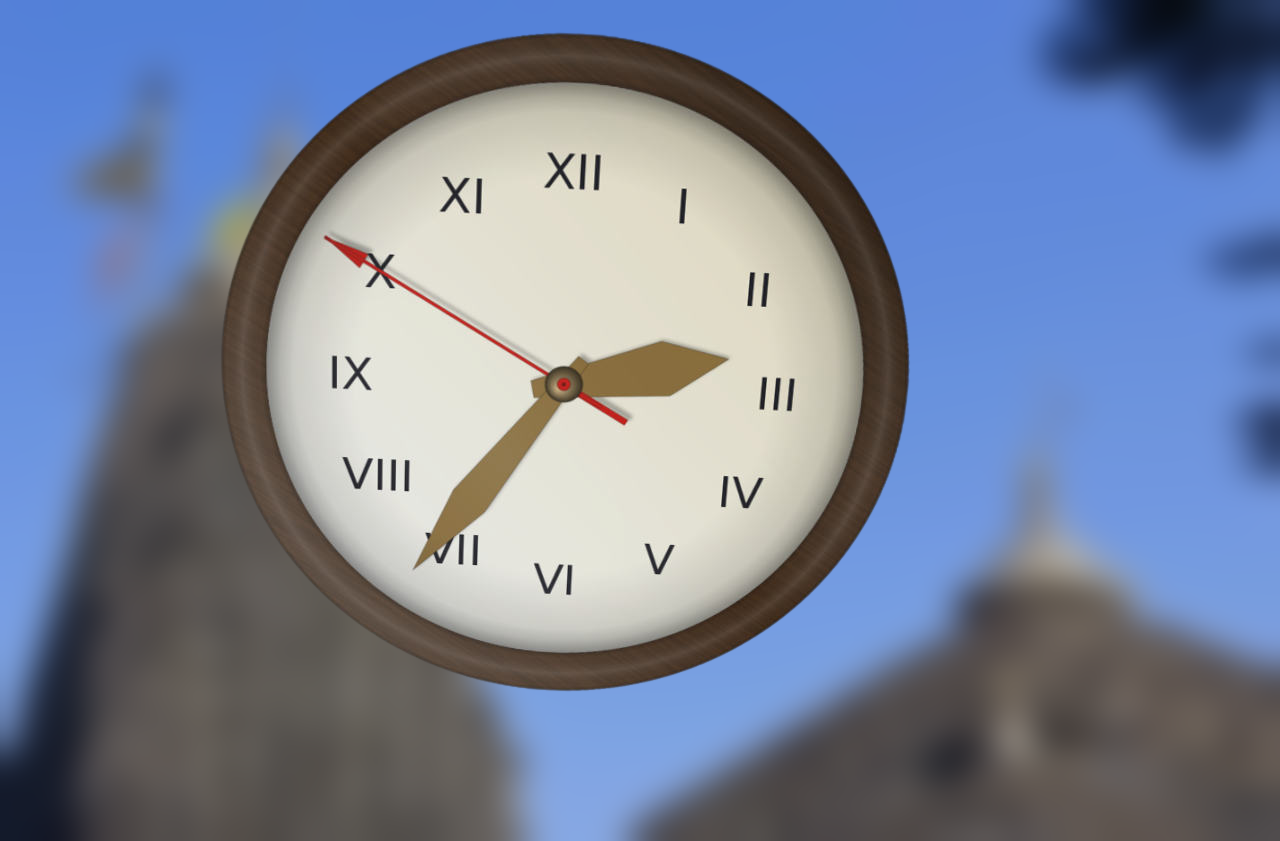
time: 2:35:50
